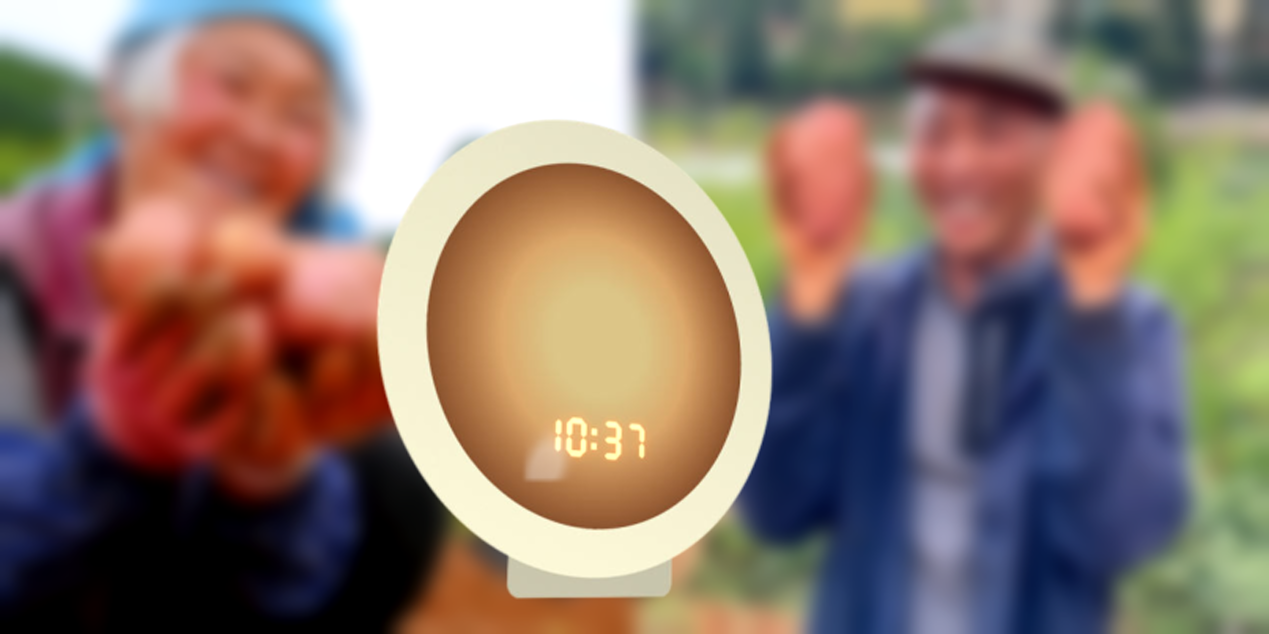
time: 10:37
